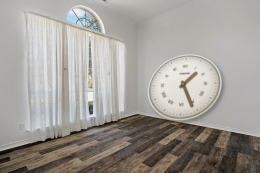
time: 1:26
